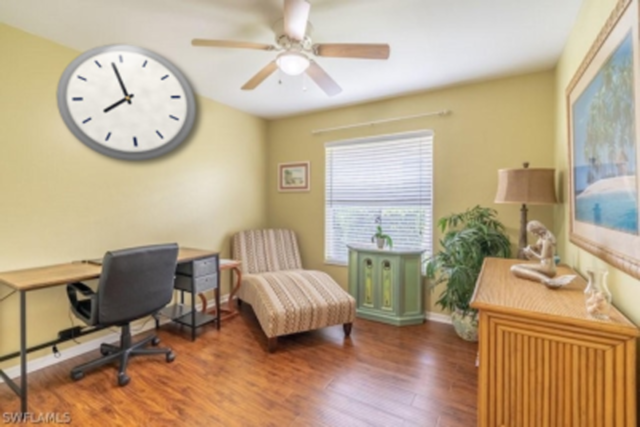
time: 7:58
